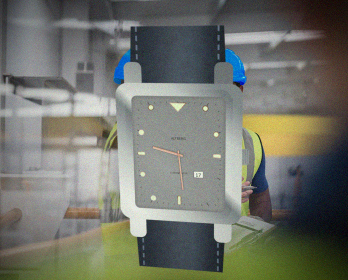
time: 9:29
